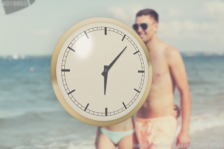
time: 6:07
